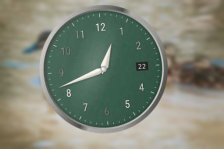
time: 12:42
